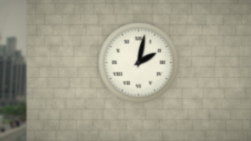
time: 2:02
